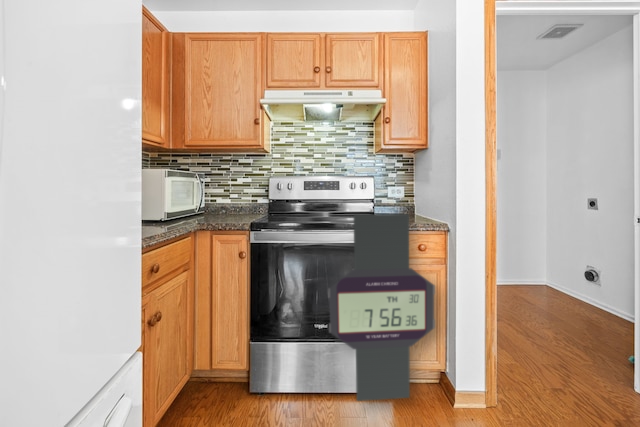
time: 7:56:36
